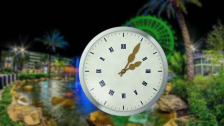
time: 2:05
